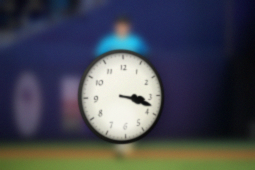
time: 3:18
